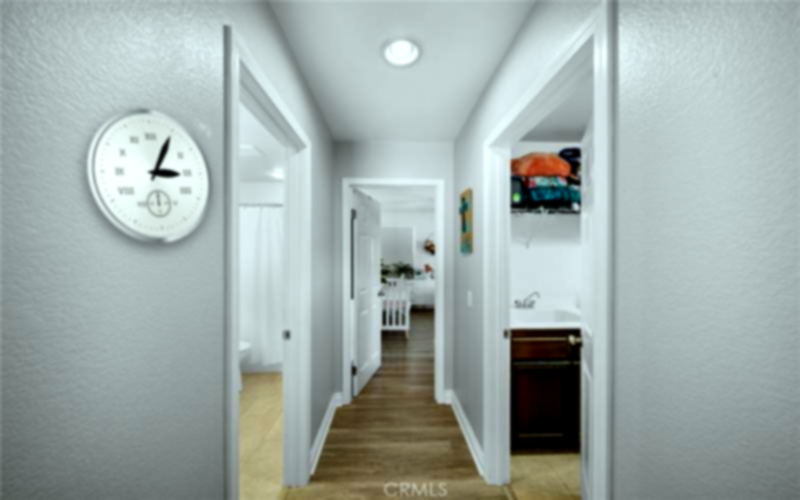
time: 3:05
